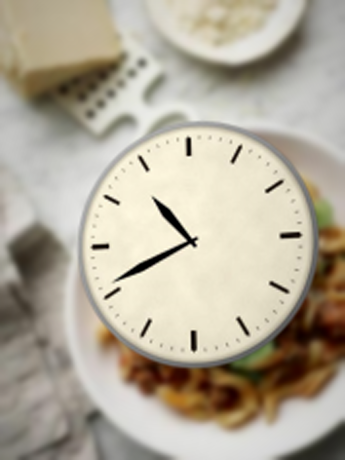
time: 10:41
